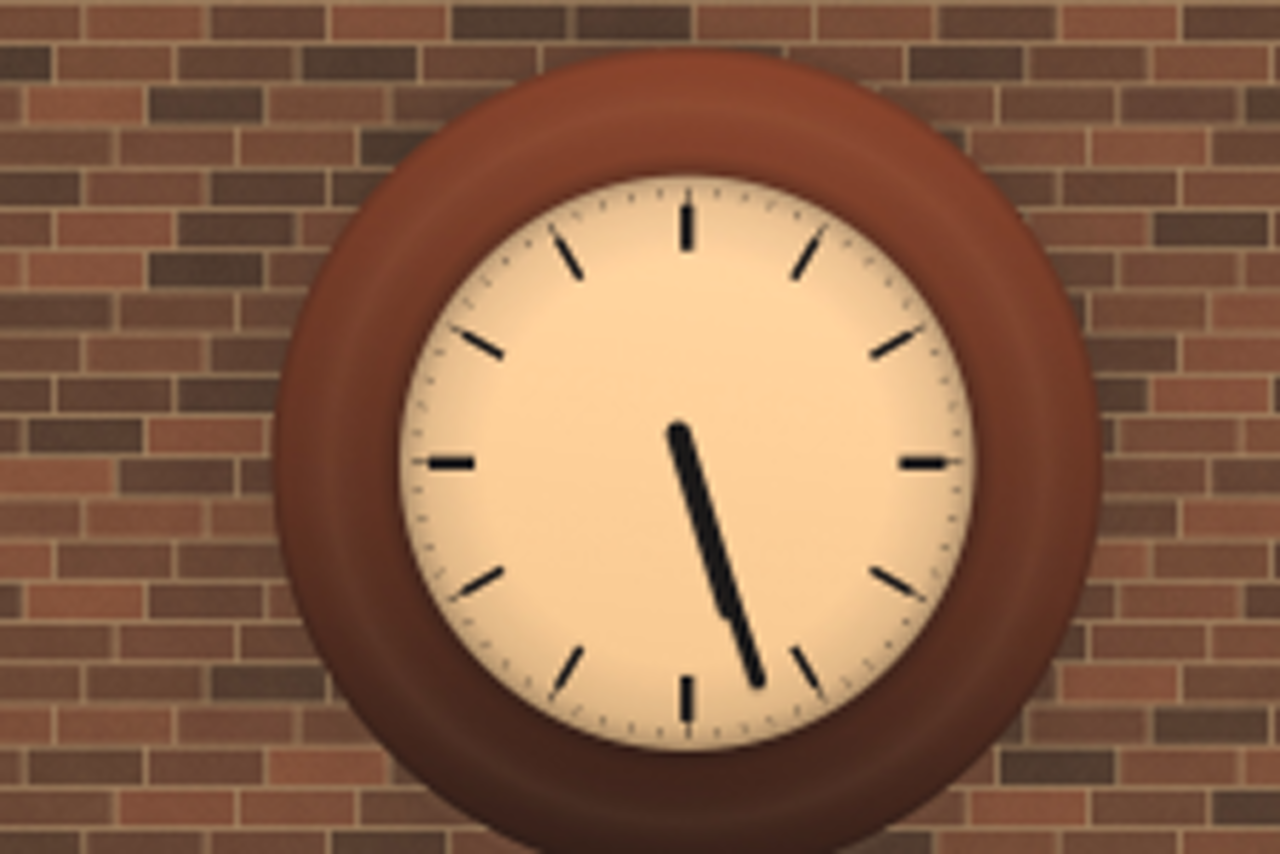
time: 5:27
